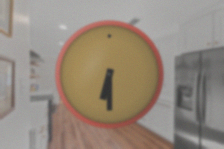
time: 6:30
